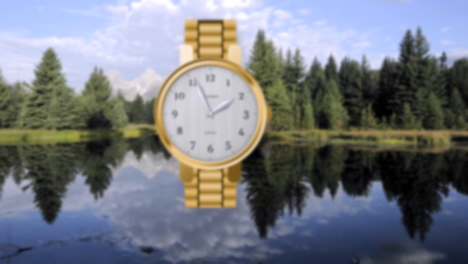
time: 1:56
